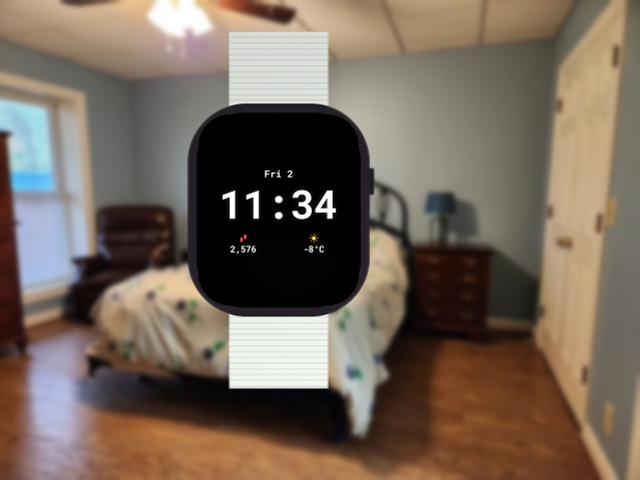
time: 11:34
